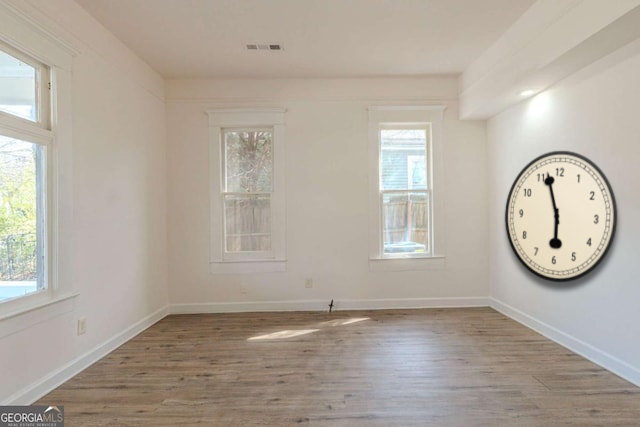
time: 5:57
